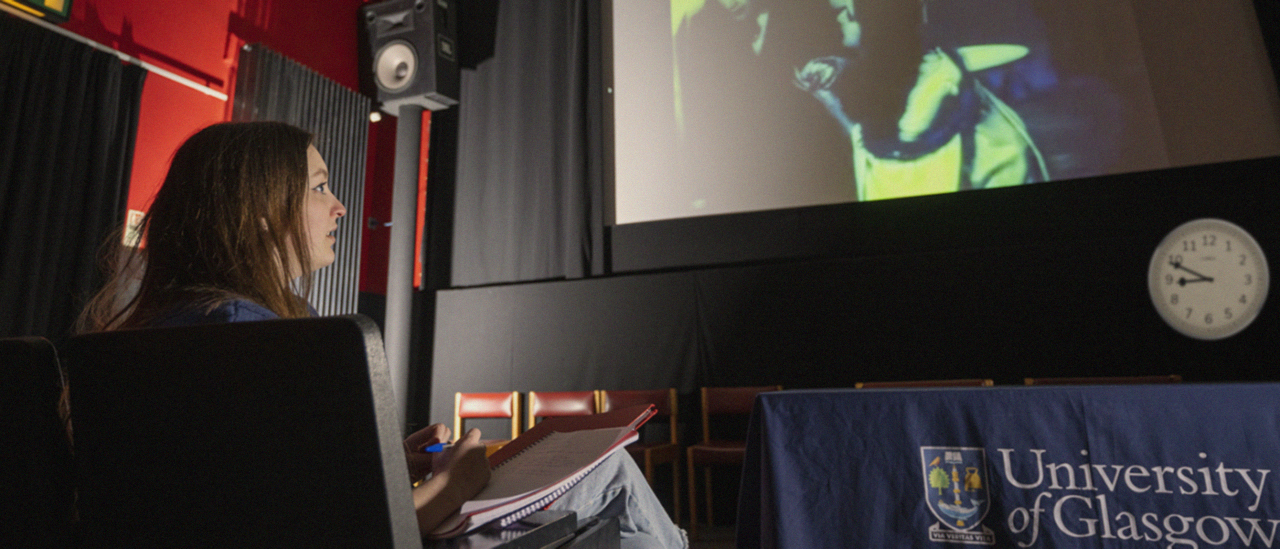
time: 8:49
